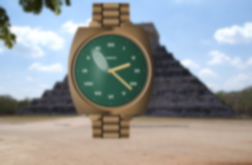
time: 2:22
